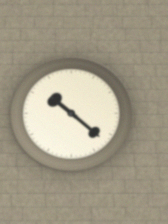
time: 10:22
